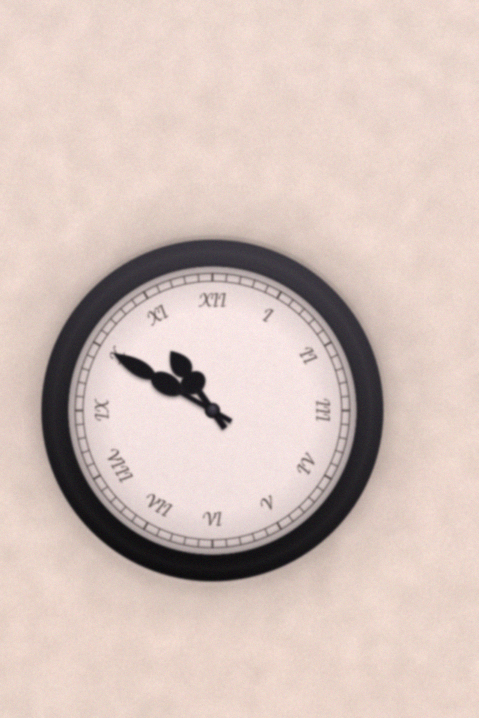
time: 10:50
